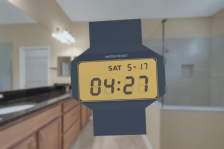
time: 4:27
